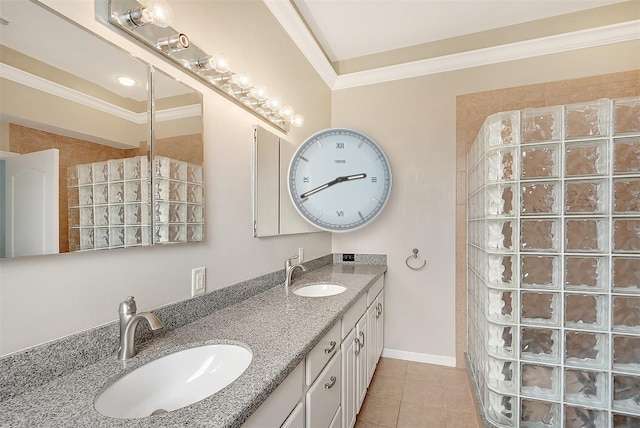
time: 2:41
